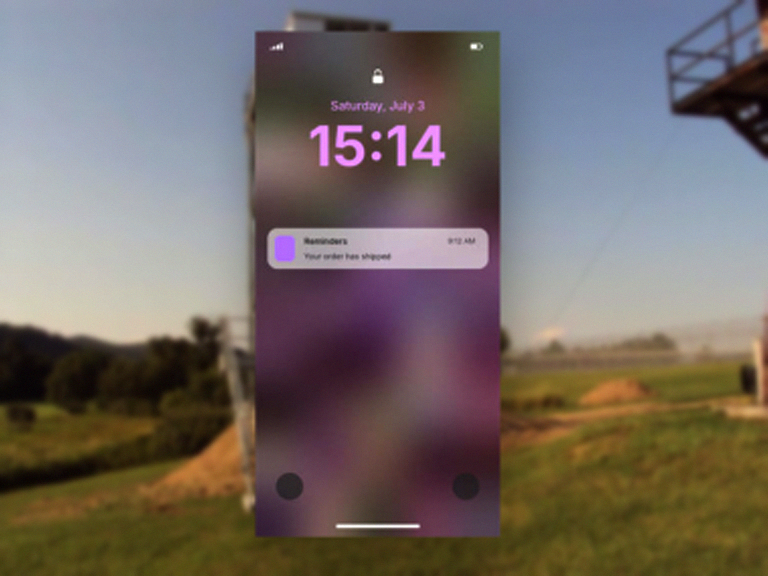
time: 15:14
